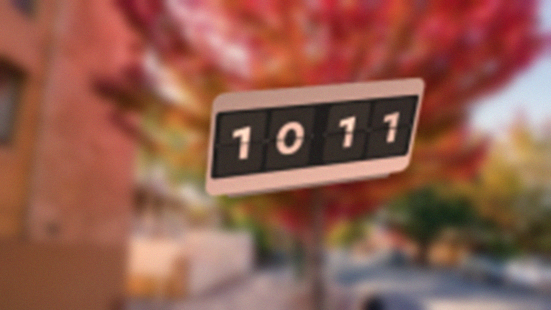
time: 10:11
